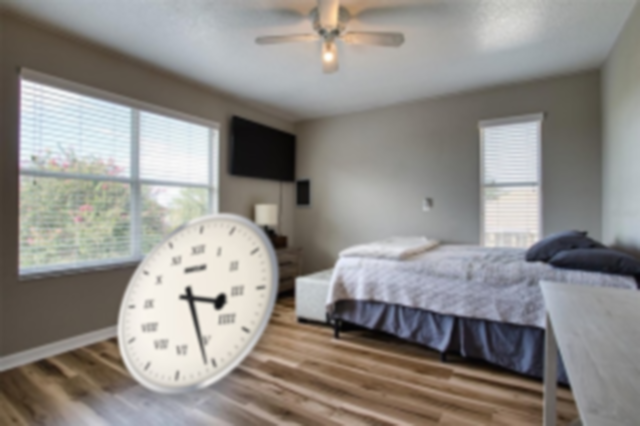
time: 3:26
